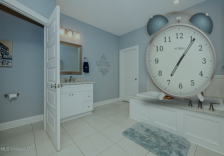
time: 7:06
